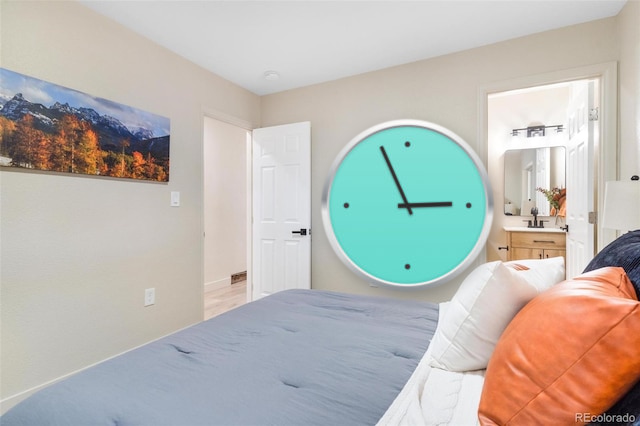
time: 2:56
